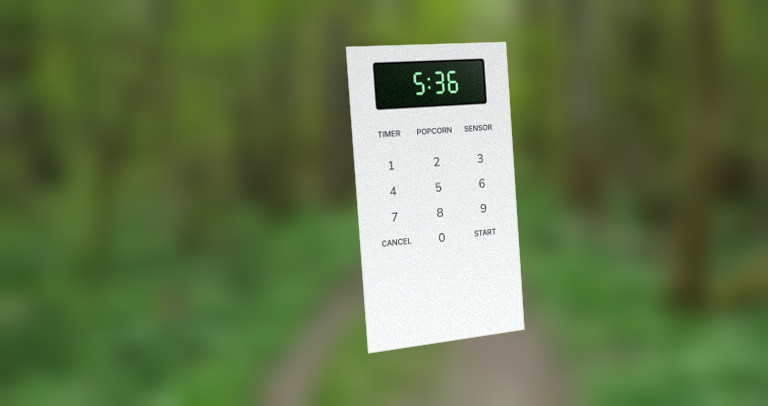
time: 5:36
